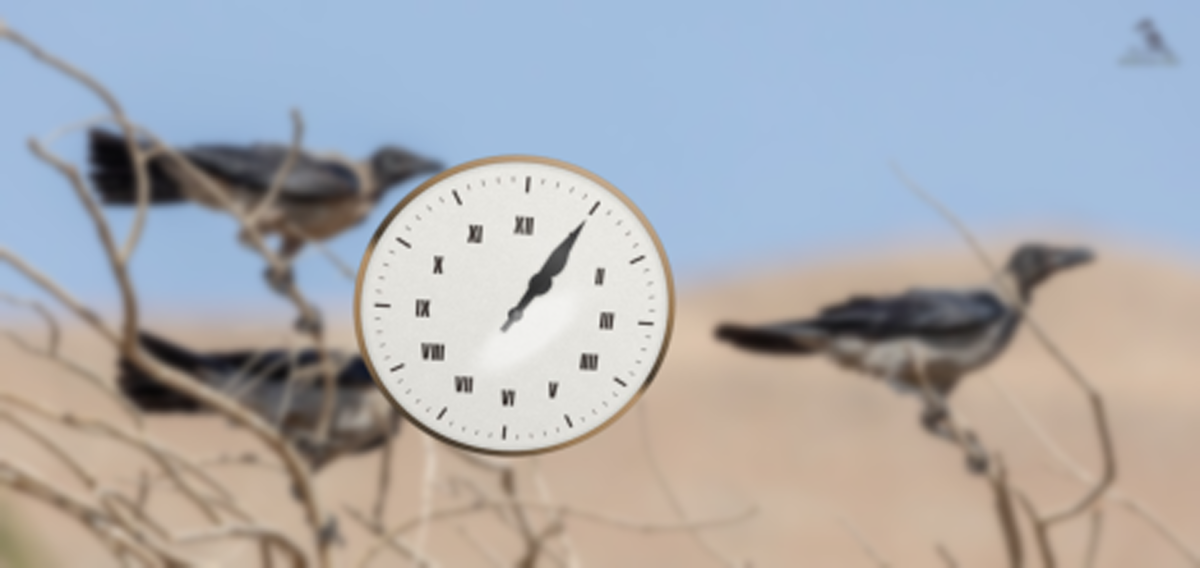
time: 1:05
